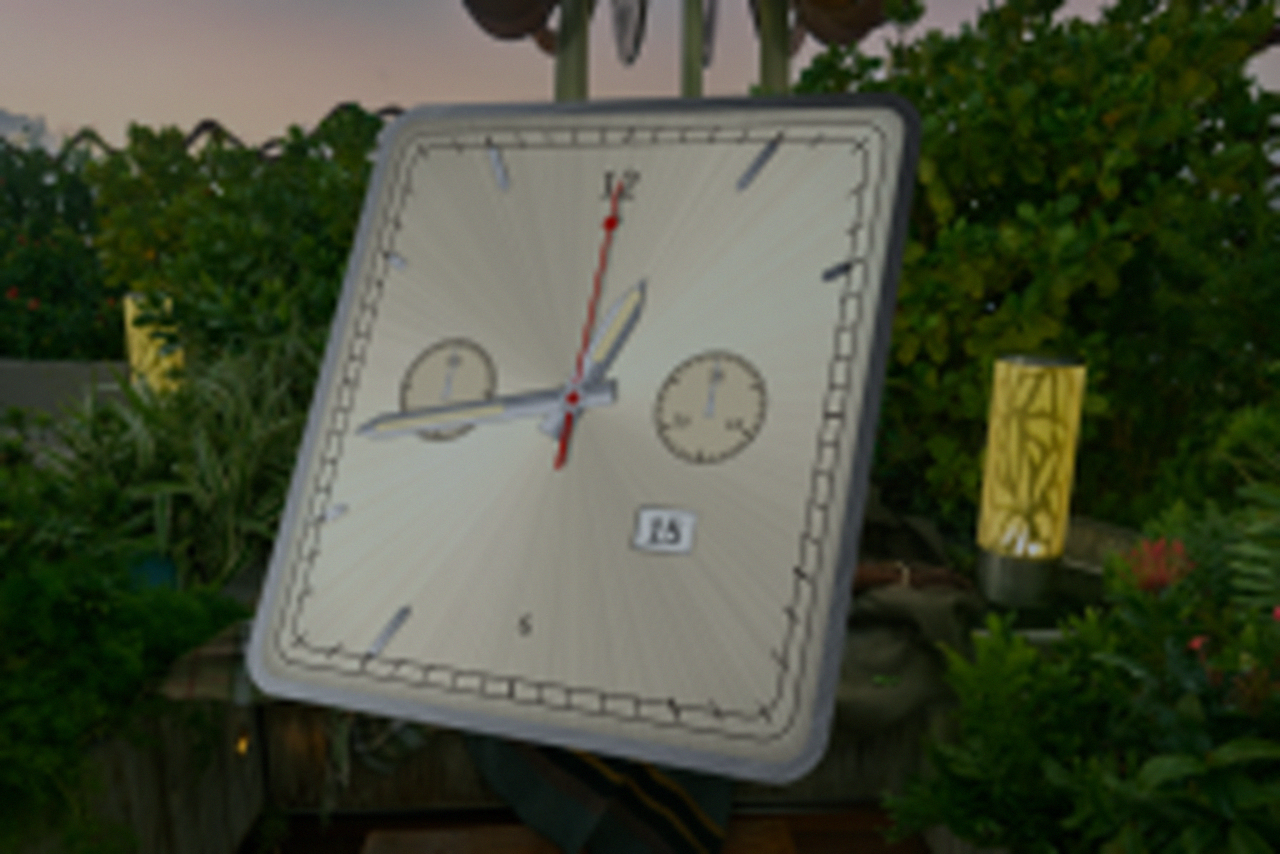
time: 12:43
